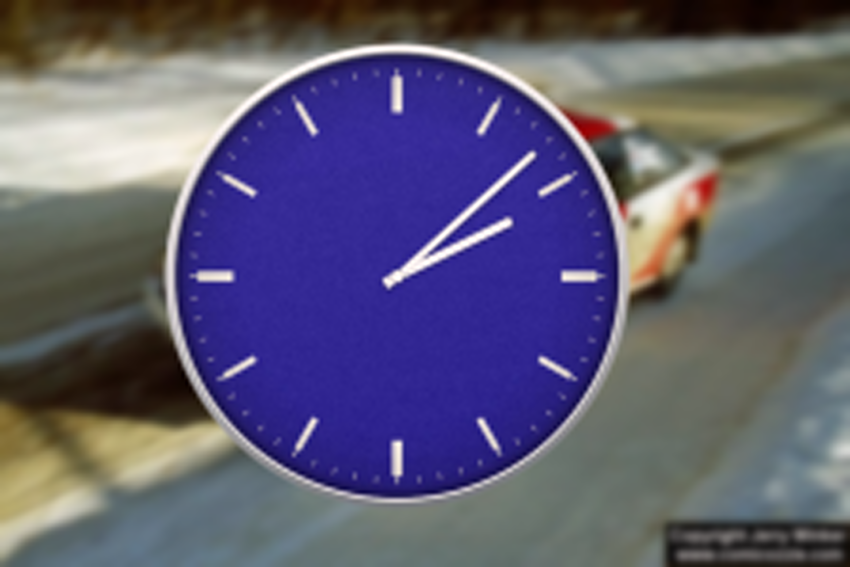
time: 2:08
